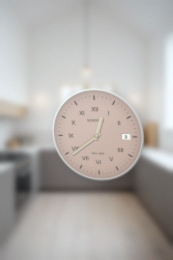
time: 12:39
